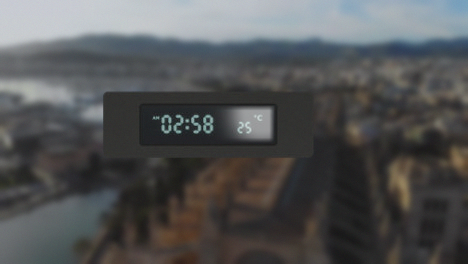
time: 2:58
